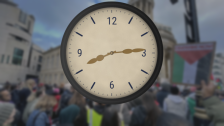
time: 8:14
